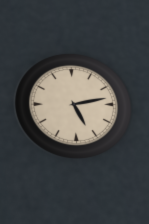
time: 5:13
